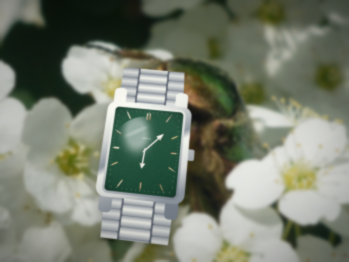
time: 6:07
